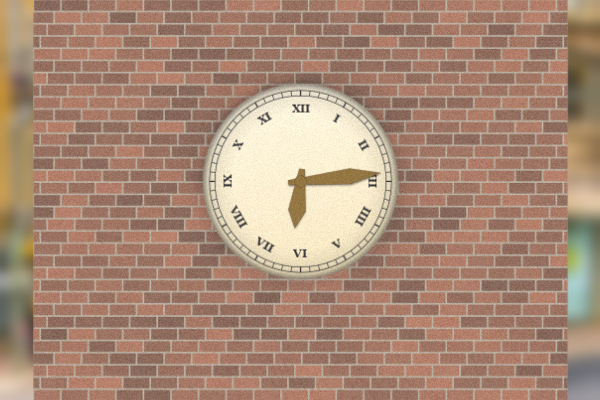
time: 6:14
